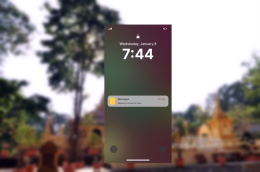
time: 7:44
